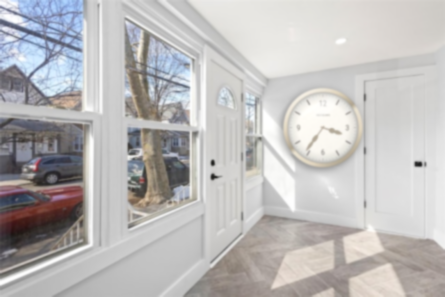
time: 3:36
